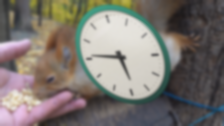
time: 5:46
